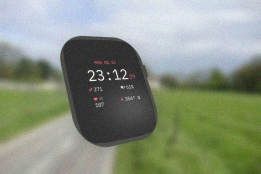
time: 23:12
